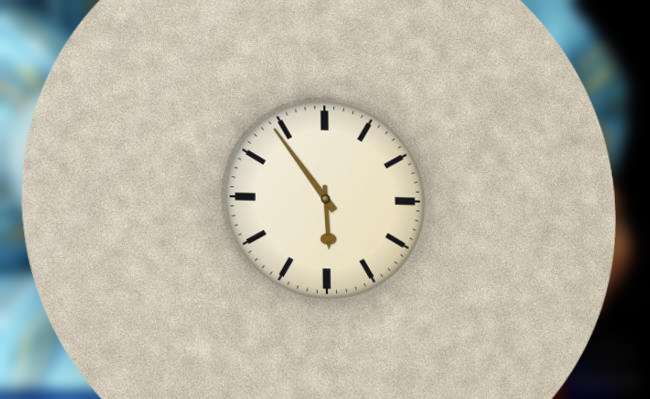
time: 5:54
